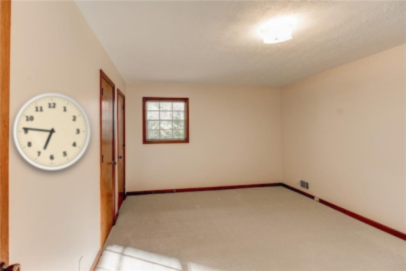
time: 6:46
